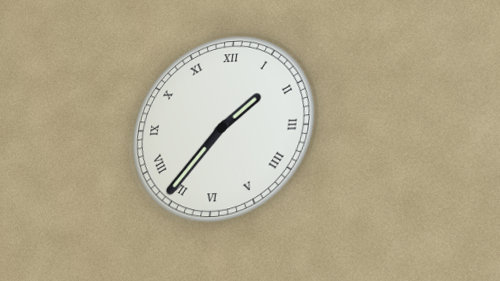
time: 1:36
